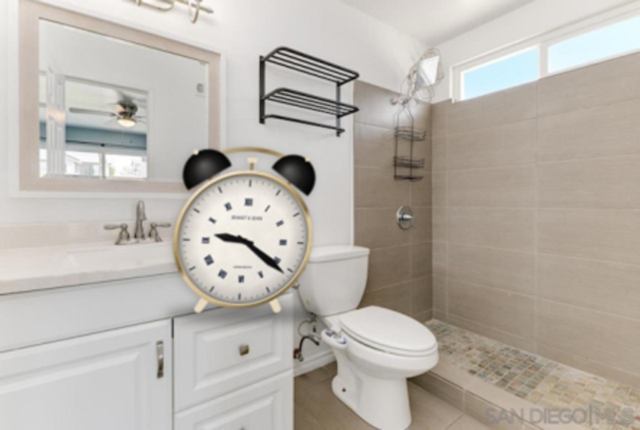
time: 9:21
